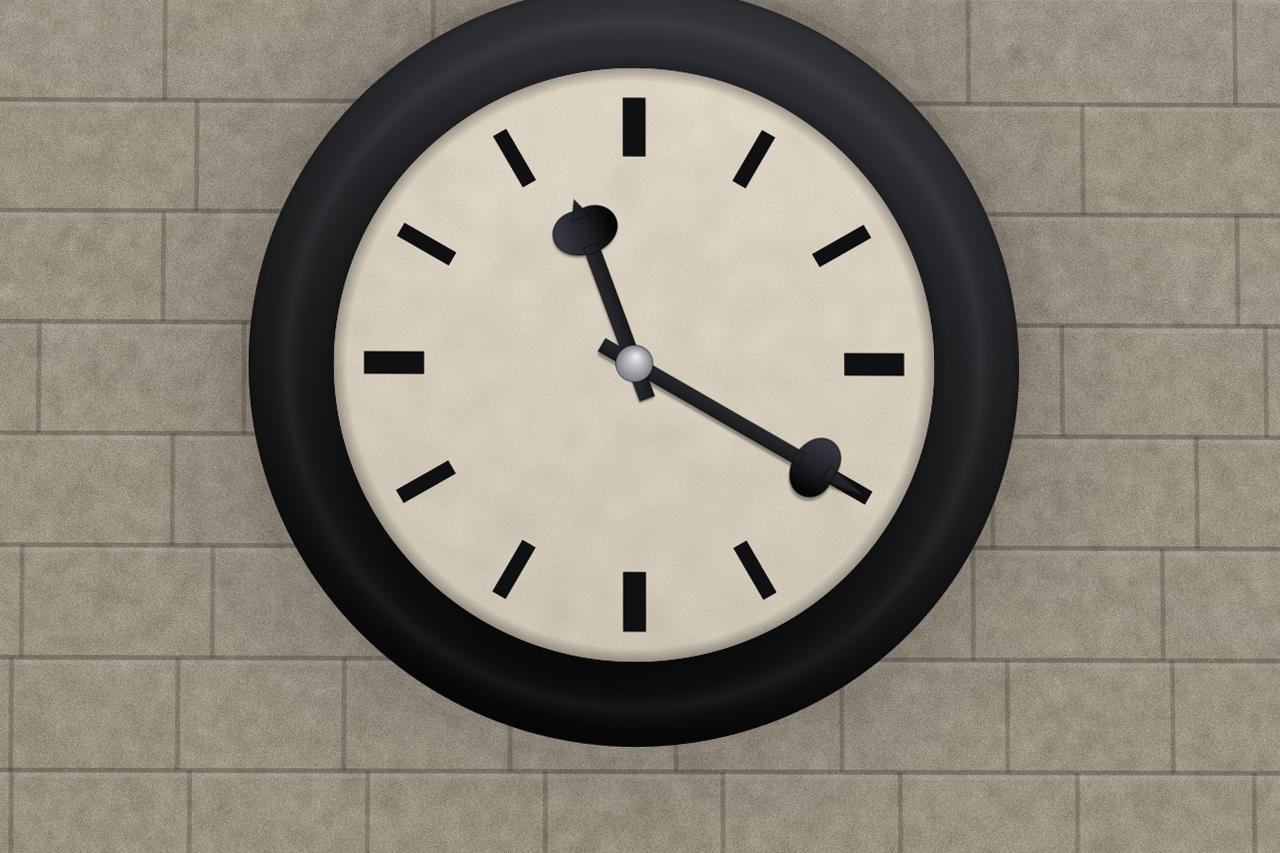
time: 11:20
